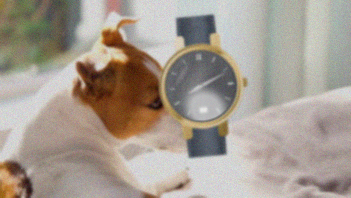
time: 8:11
